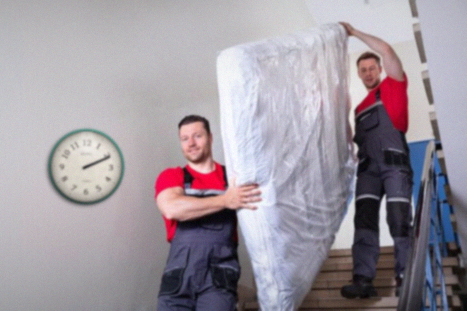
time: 2:11
